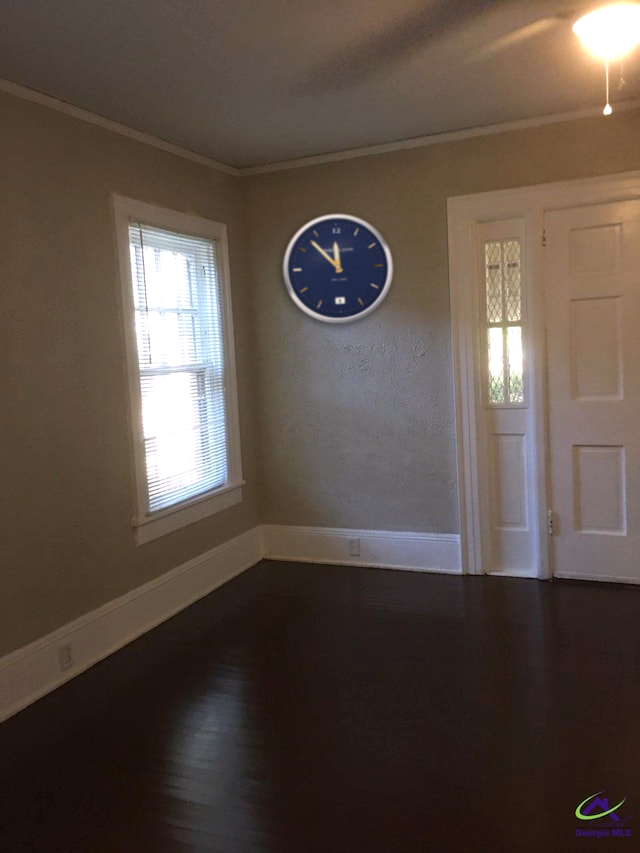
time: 11:53
